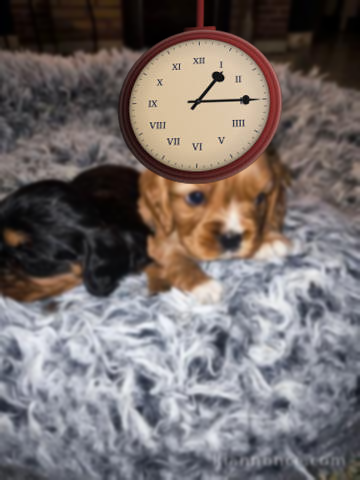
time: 1:15
